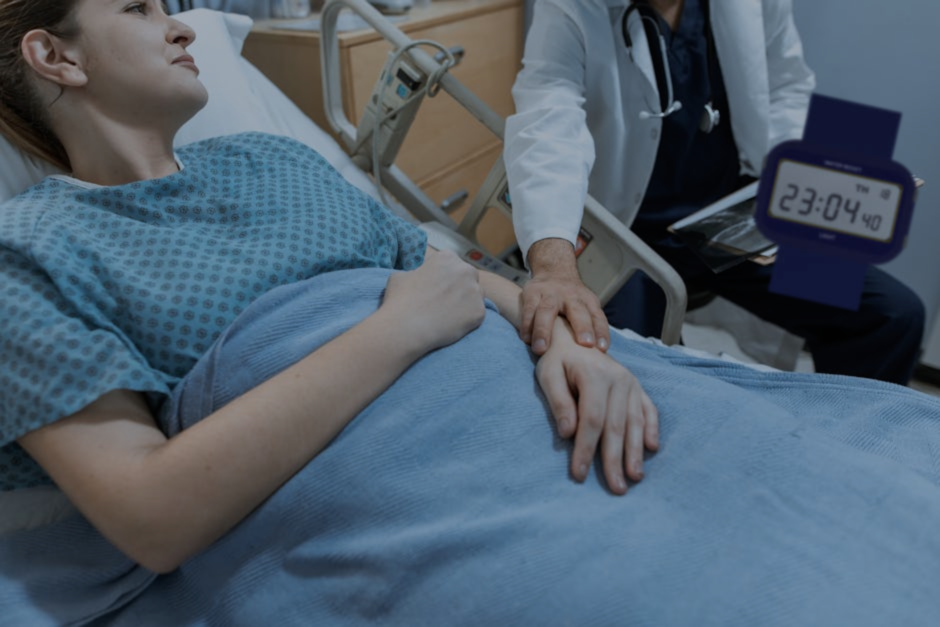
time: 23:04:40
